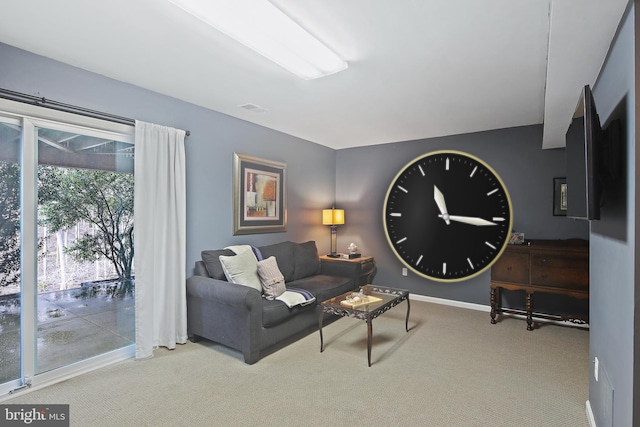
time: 11:16
